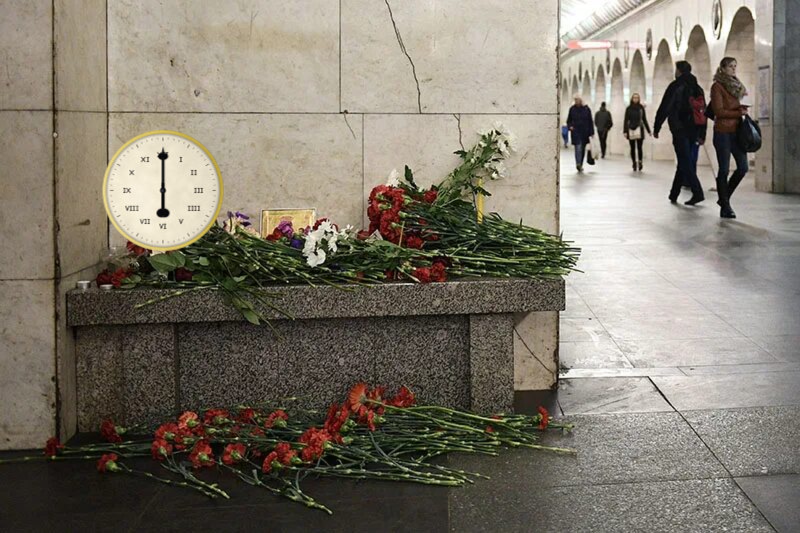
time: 6:00
